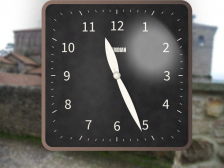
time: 11:26
